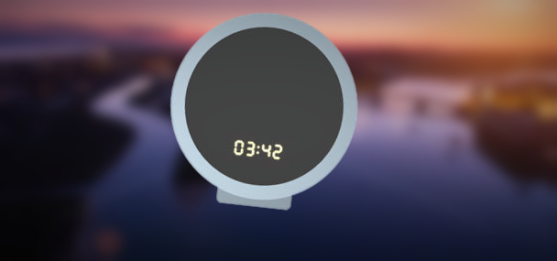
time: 3:42
